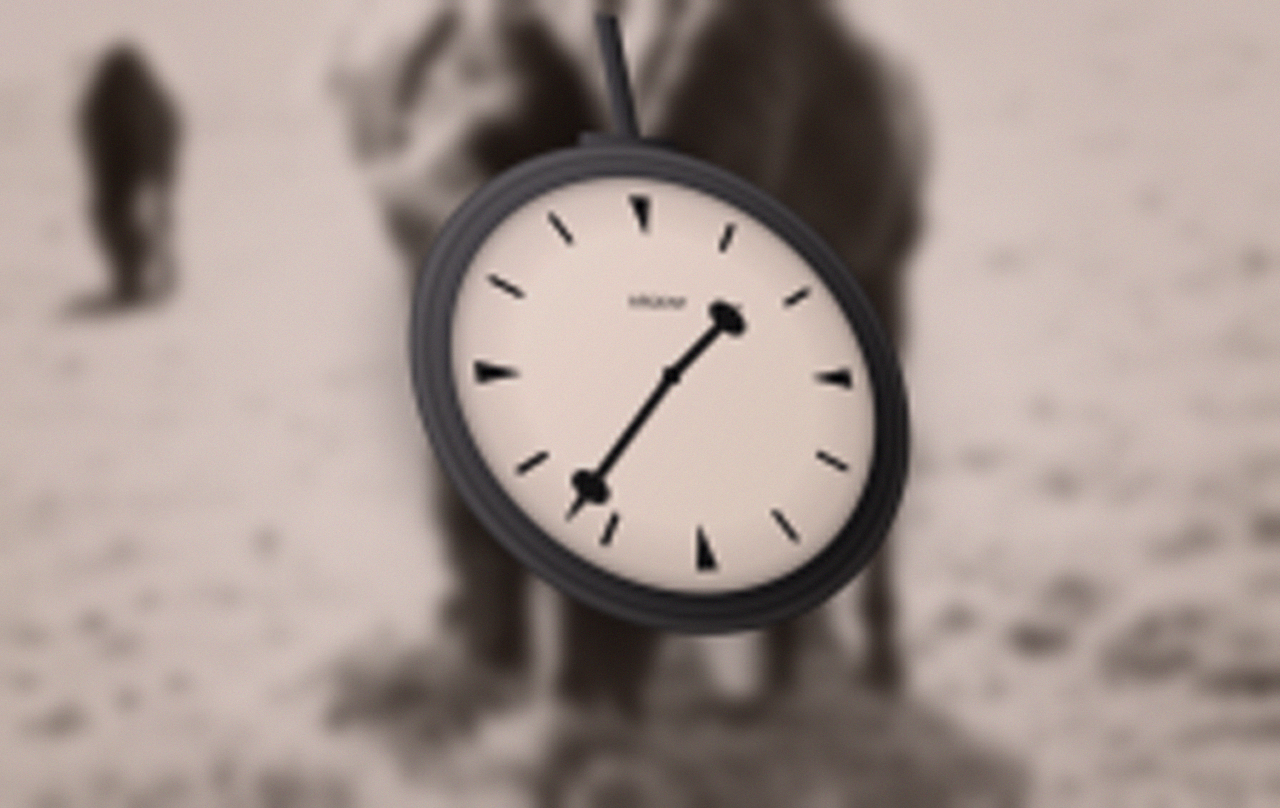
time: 1:37
